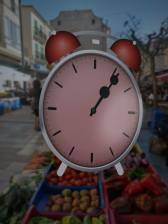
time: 1:06
